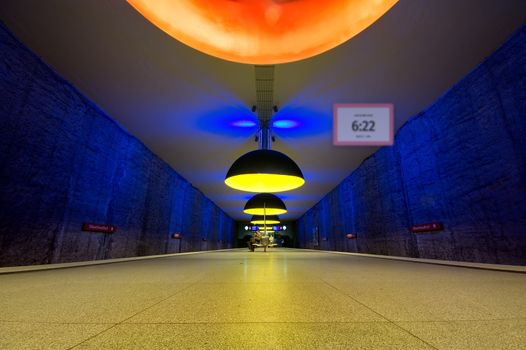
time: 6:22
